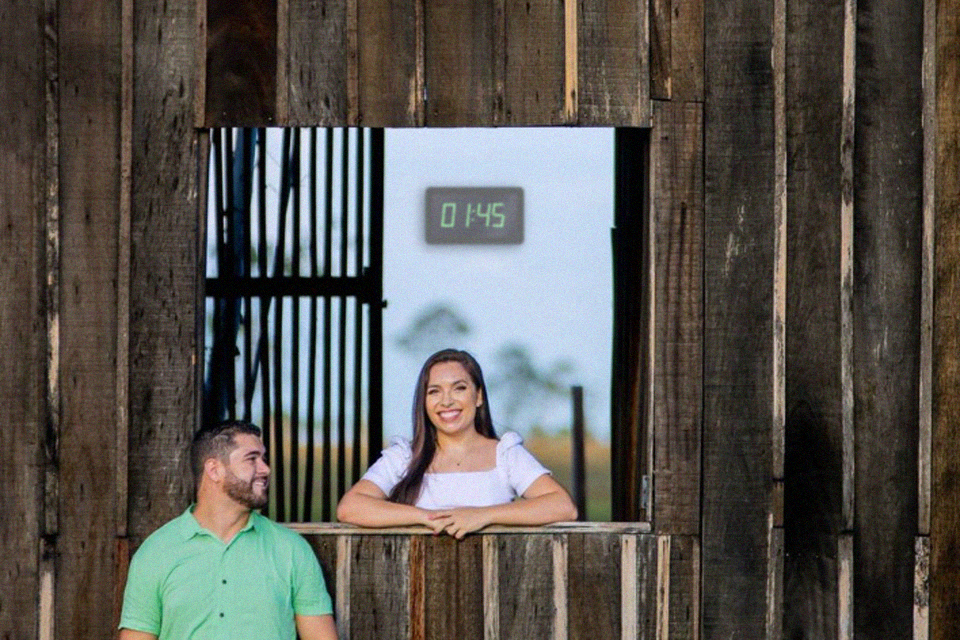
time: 1:45
